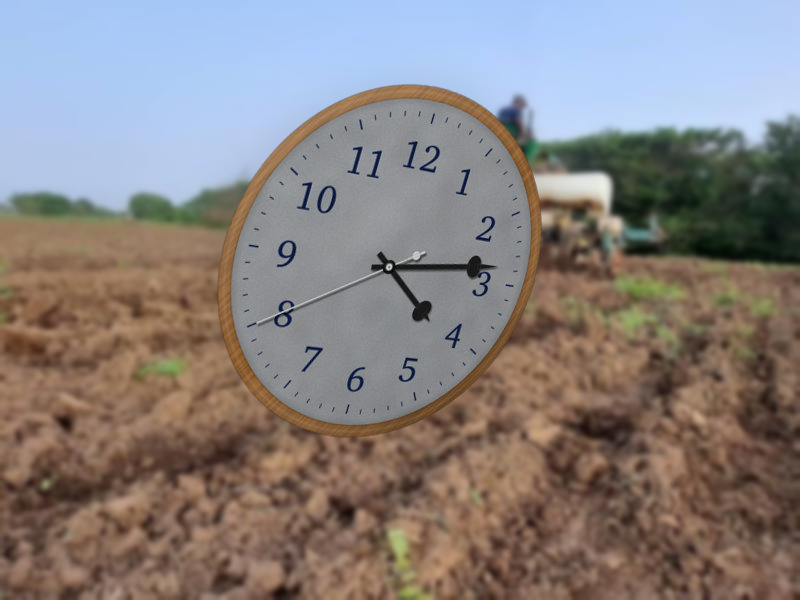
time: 4:13:40
